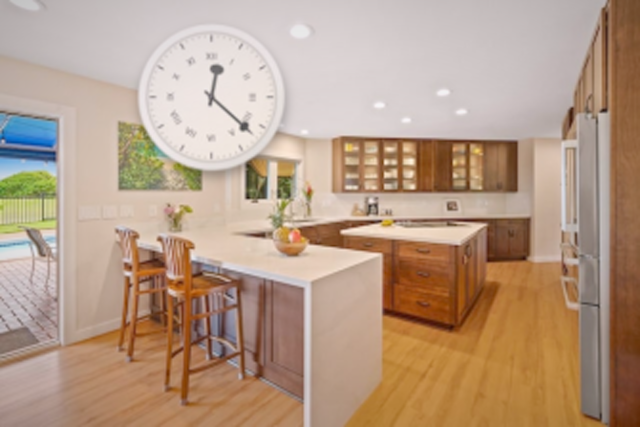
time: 12:22
